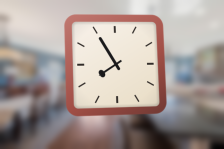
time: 7:55
